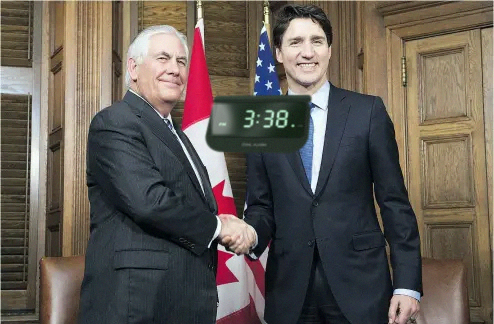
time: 3:38
